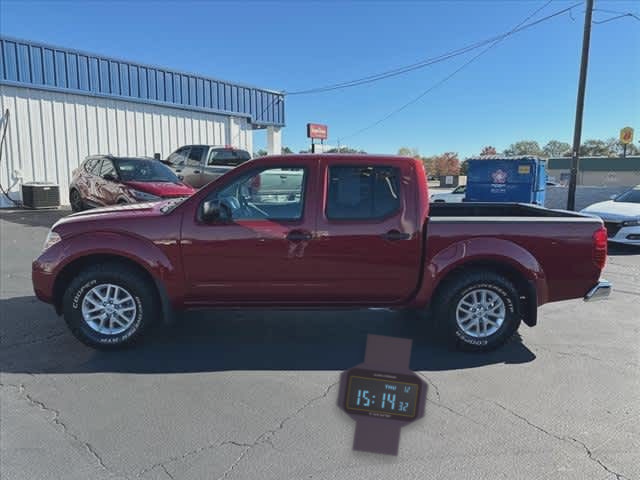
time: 15:14
